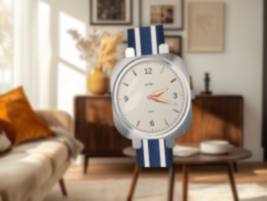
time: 2:18
